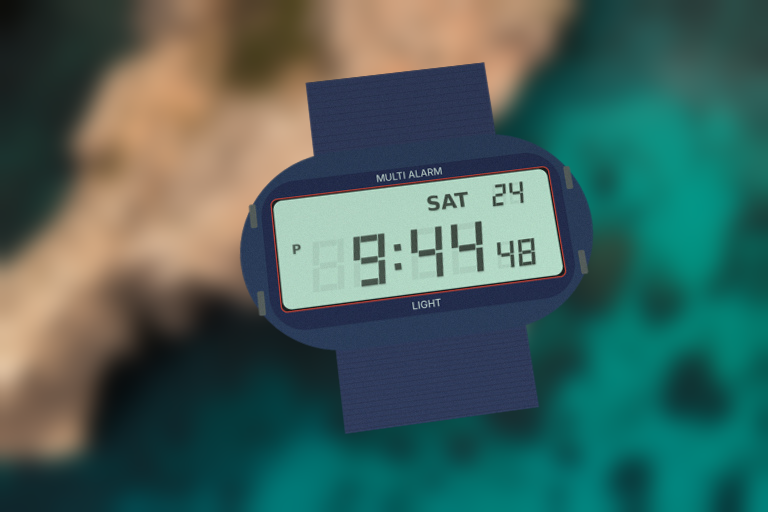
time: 9:44:48
